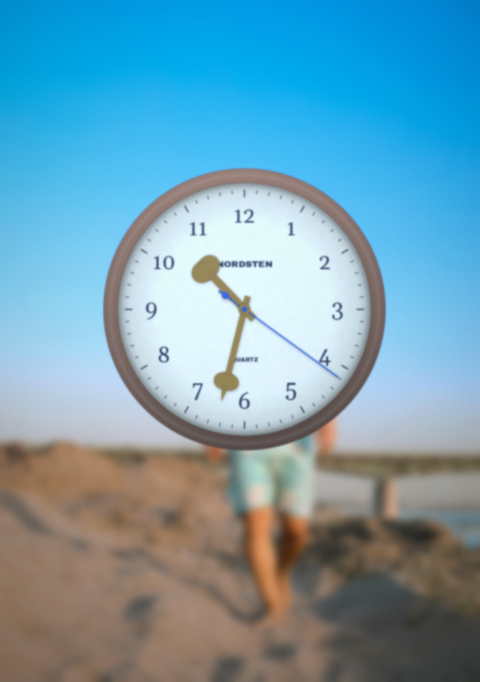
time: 10:32:21
